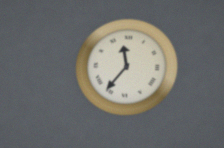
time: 11:36
